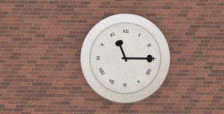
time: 11:15
